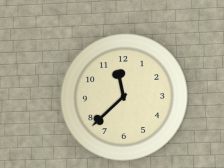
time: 11:38
